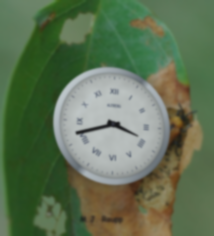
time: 3:42
